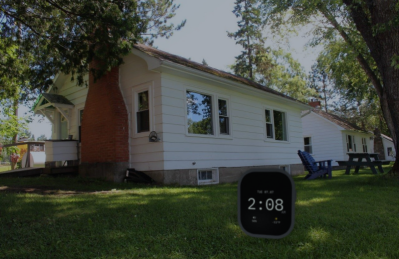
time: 2:08
